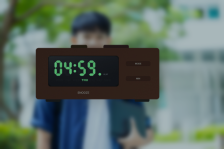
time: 4:59
